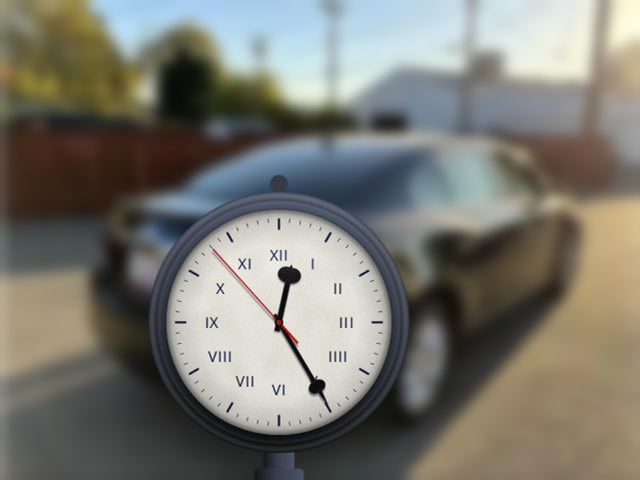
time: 12:24:53
